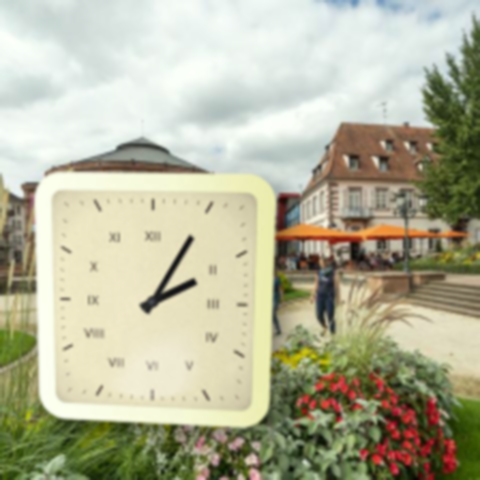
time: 2:05
